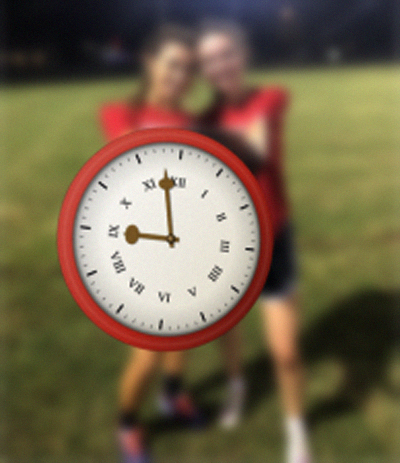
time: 8:58
